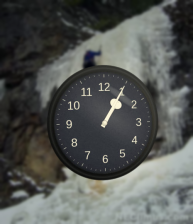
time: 1:05
